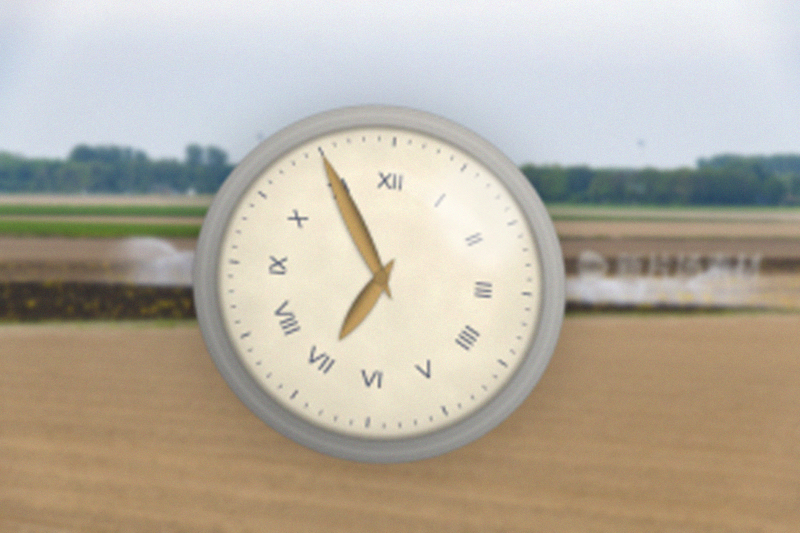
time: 6:55
